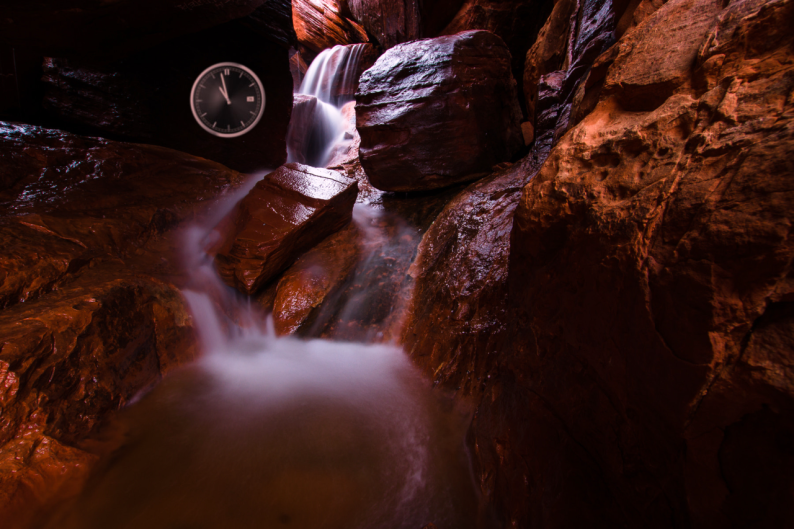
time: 10:58
